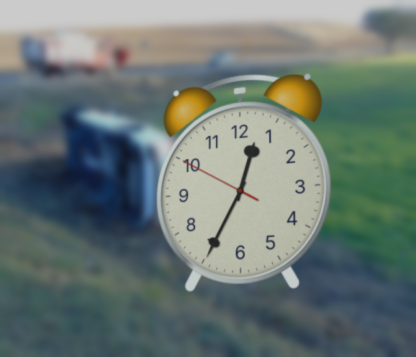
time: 12:34:50
